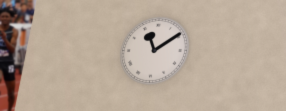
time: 11:09
